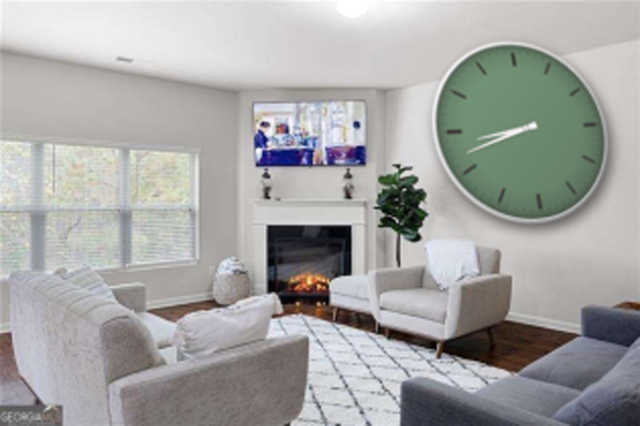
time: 8:42
